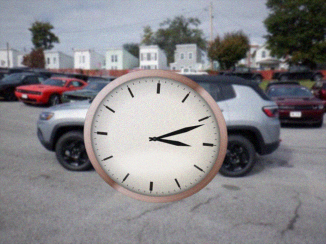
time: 3:11
